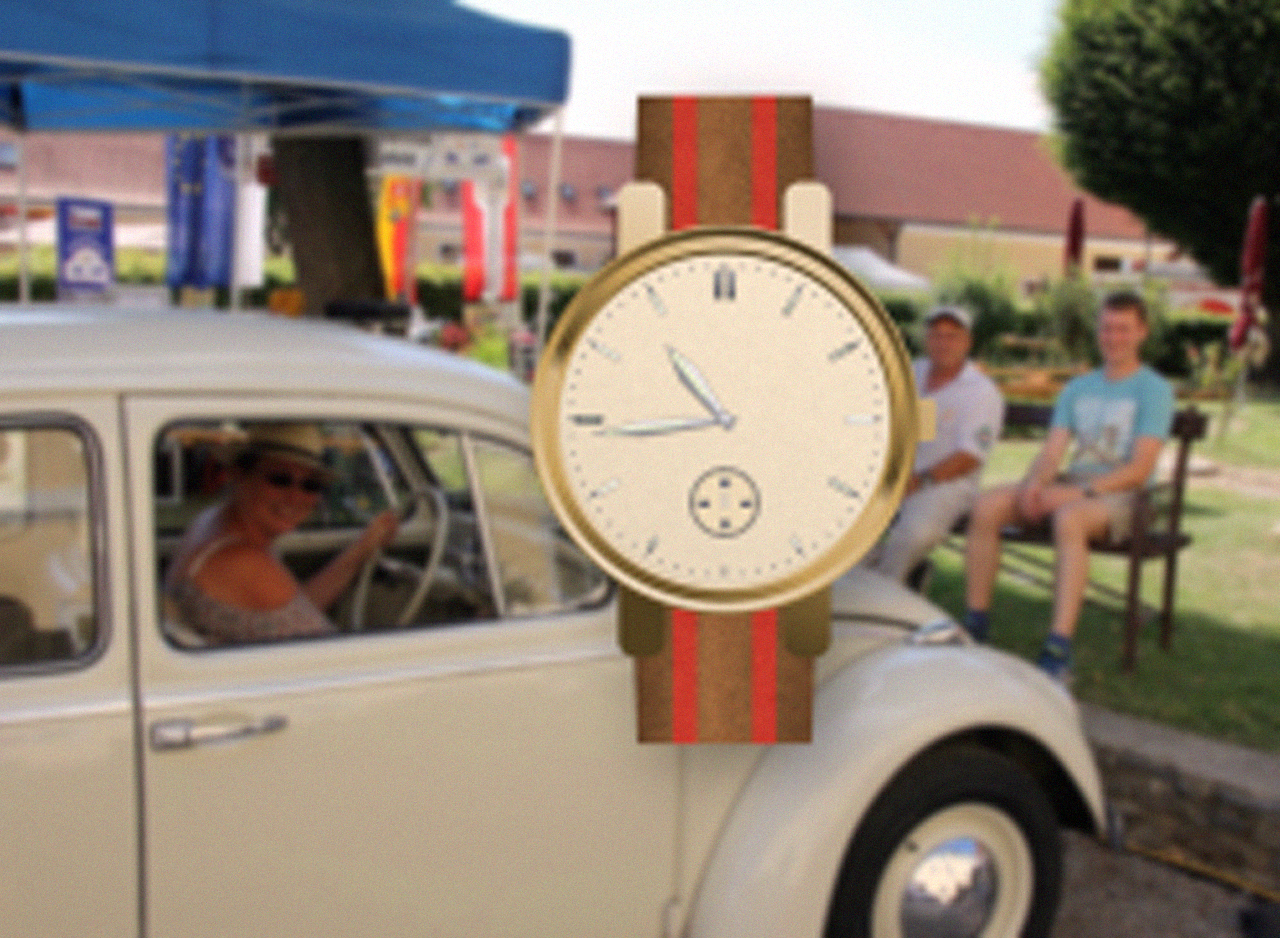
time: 10:44
